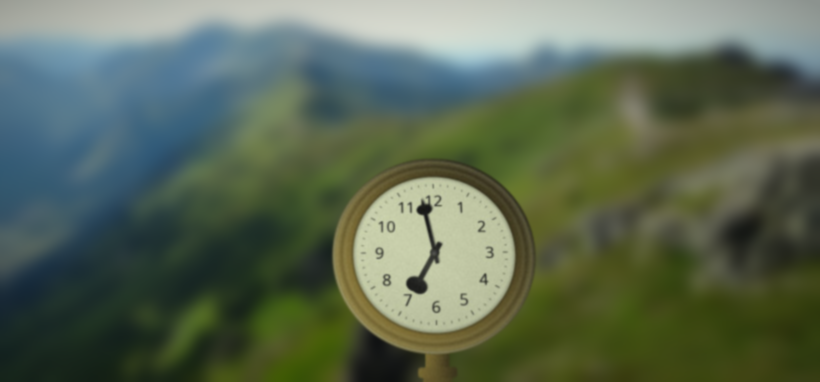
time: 6:58
